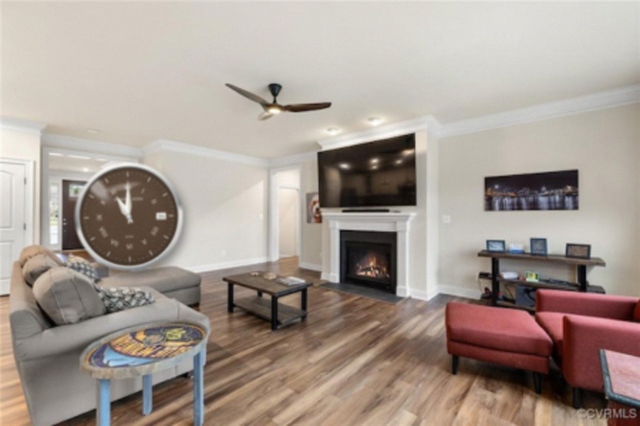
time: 11:00
